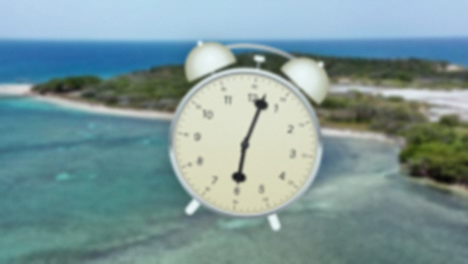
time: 6:02
